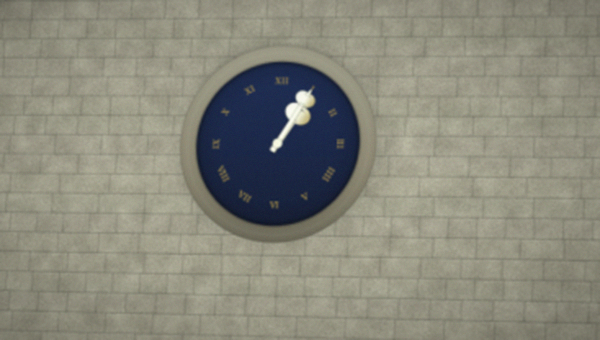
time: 1:05
